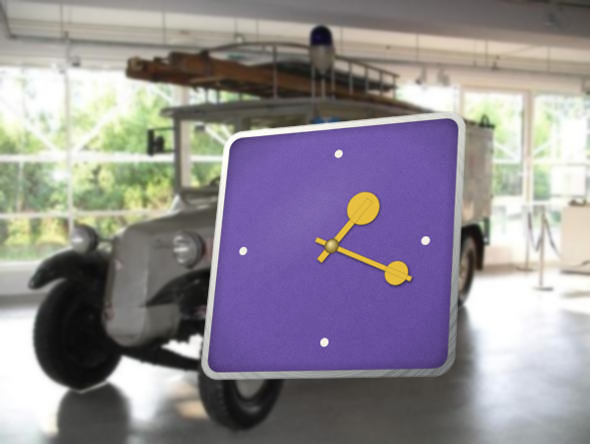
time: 1:19
